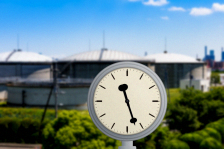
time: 11:27
